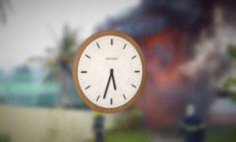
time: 5:33
